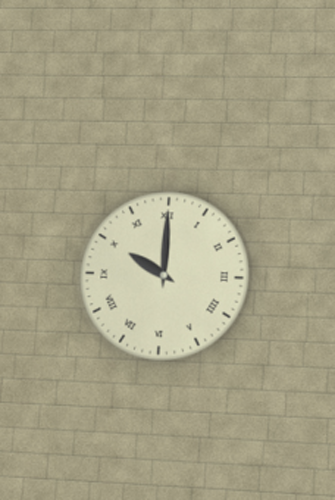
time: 10:00
